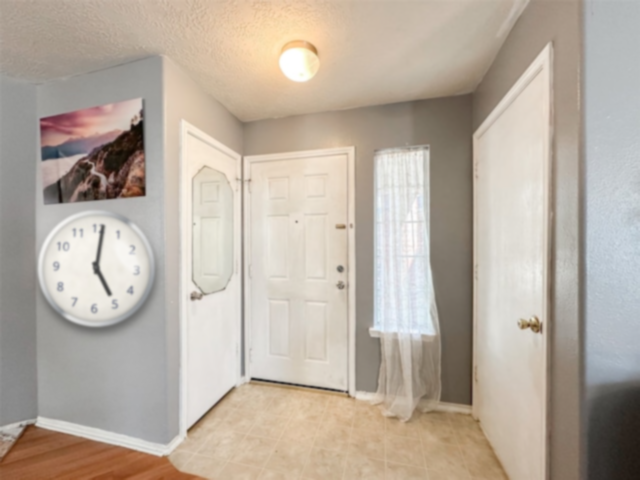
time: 5:01
